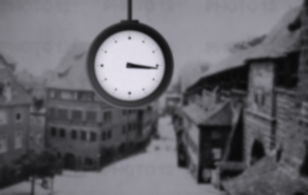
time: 3:16
